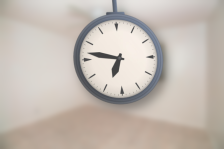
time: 6:47
